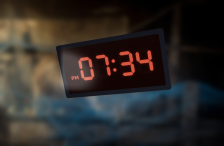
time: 7:34
